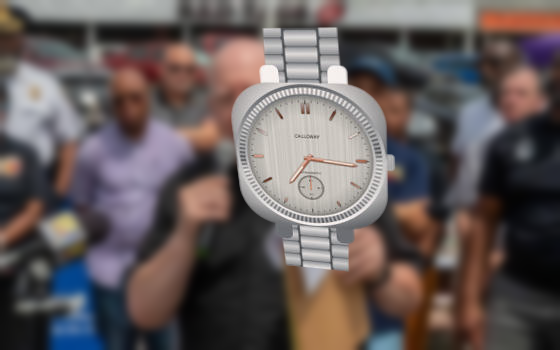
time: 7:16
